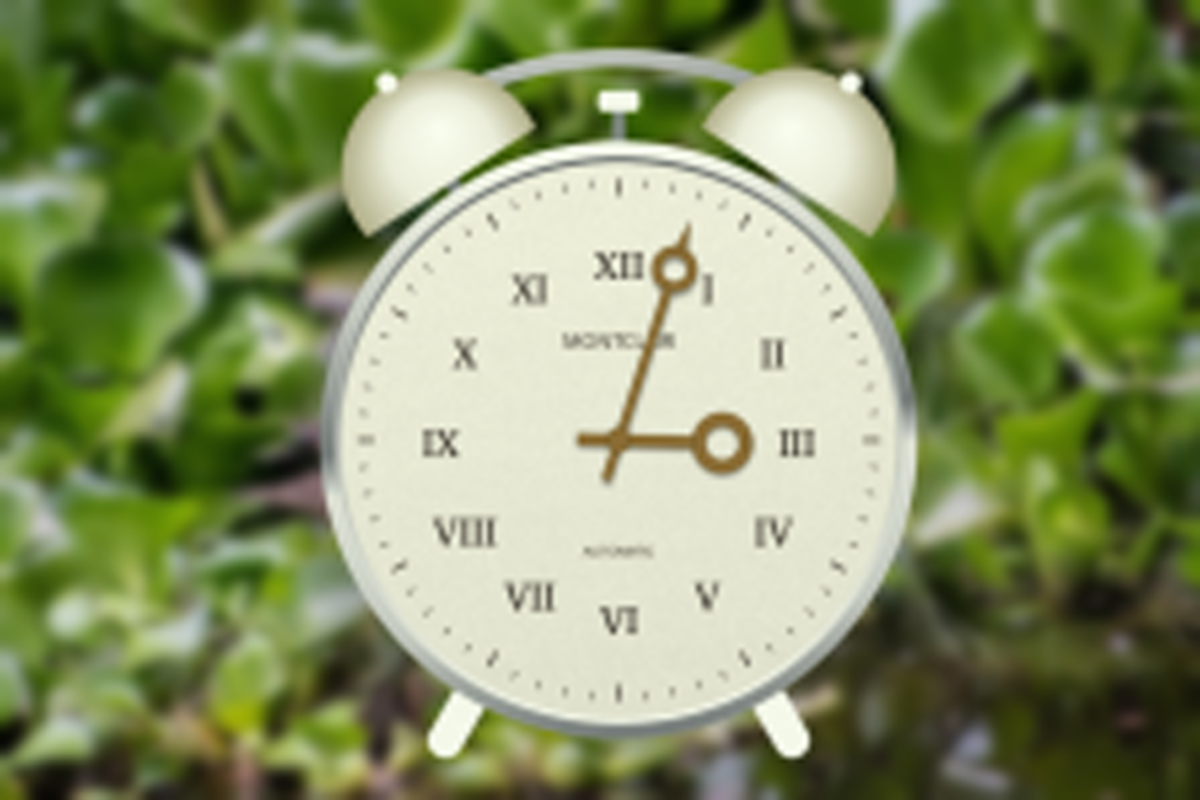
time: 3:03
